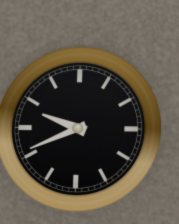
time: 9:41
